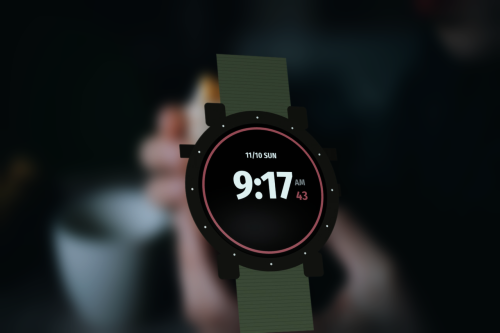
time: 9:17:43
